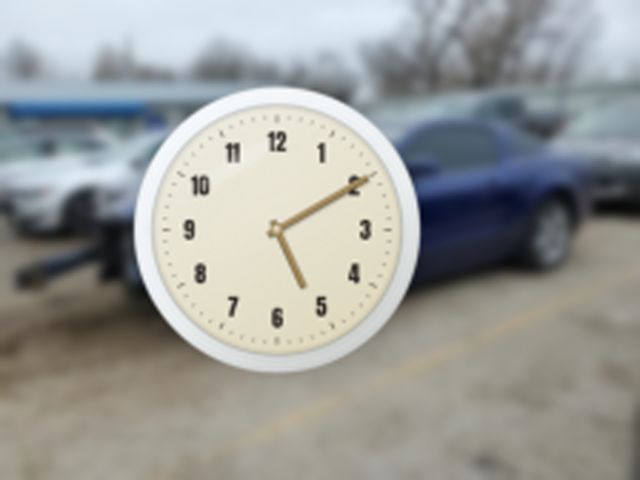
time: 5:10
